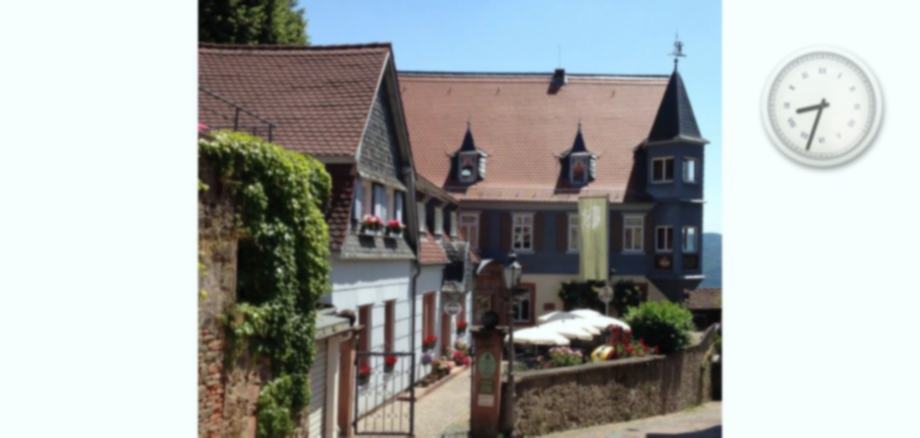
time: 8:33
